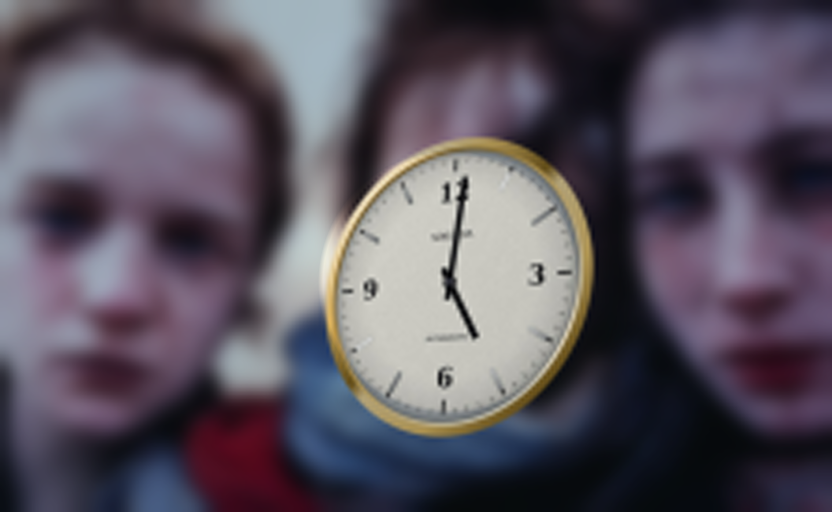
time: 5:01
